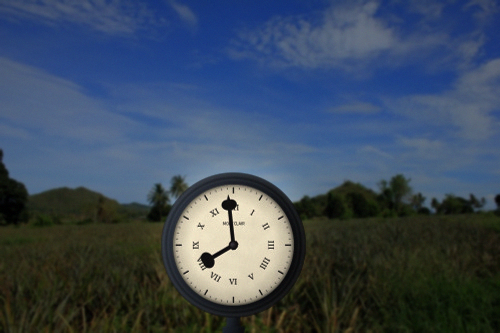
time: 7:59
